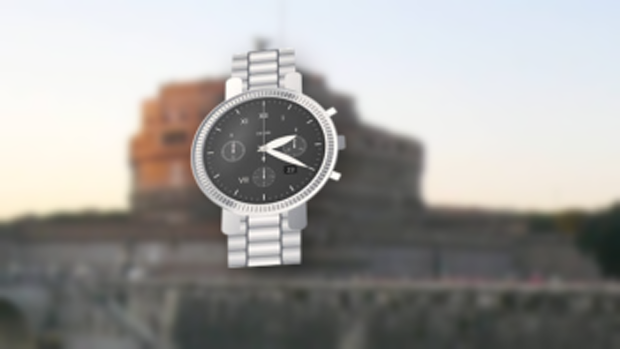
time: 2:20
